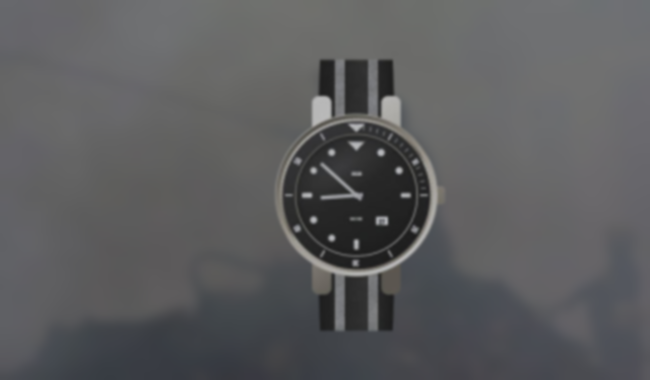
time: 8:52
